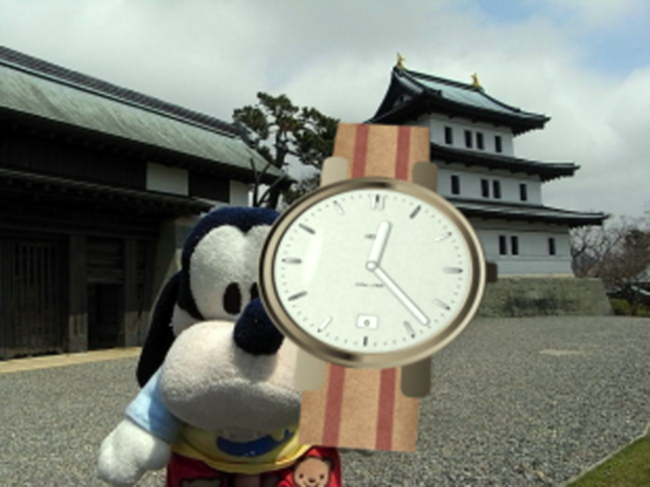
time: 12:23
